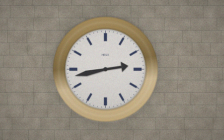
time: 2:43
